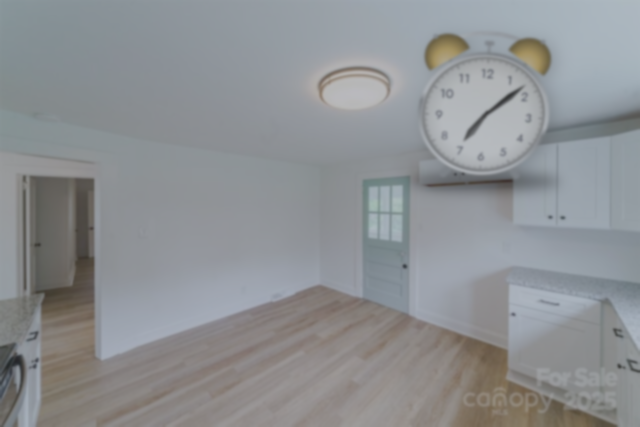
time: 7:08
